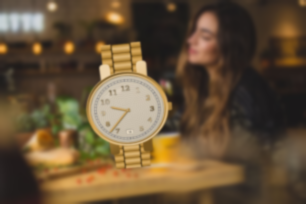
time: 9:37
